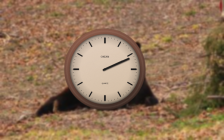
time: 2:11
